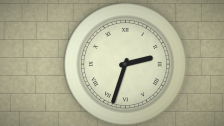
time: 2:33
